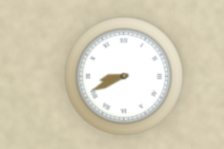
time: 8:41
